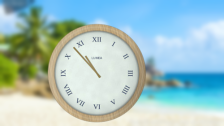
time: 10:53
